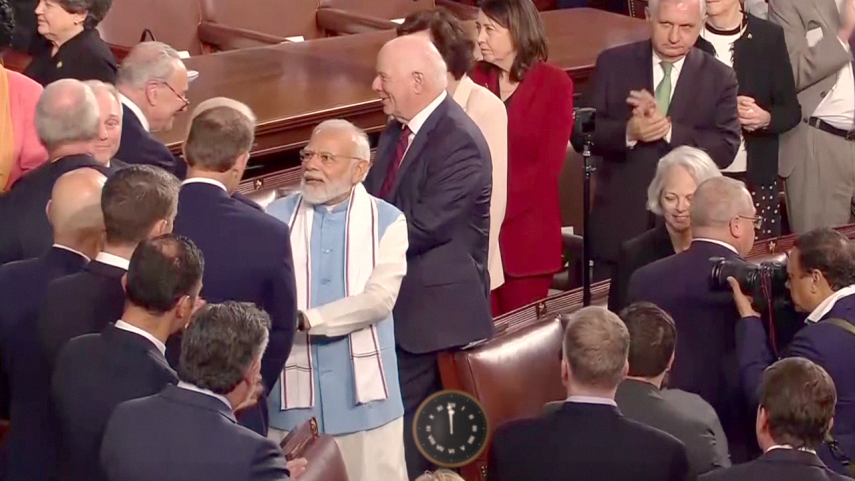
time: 11:59
